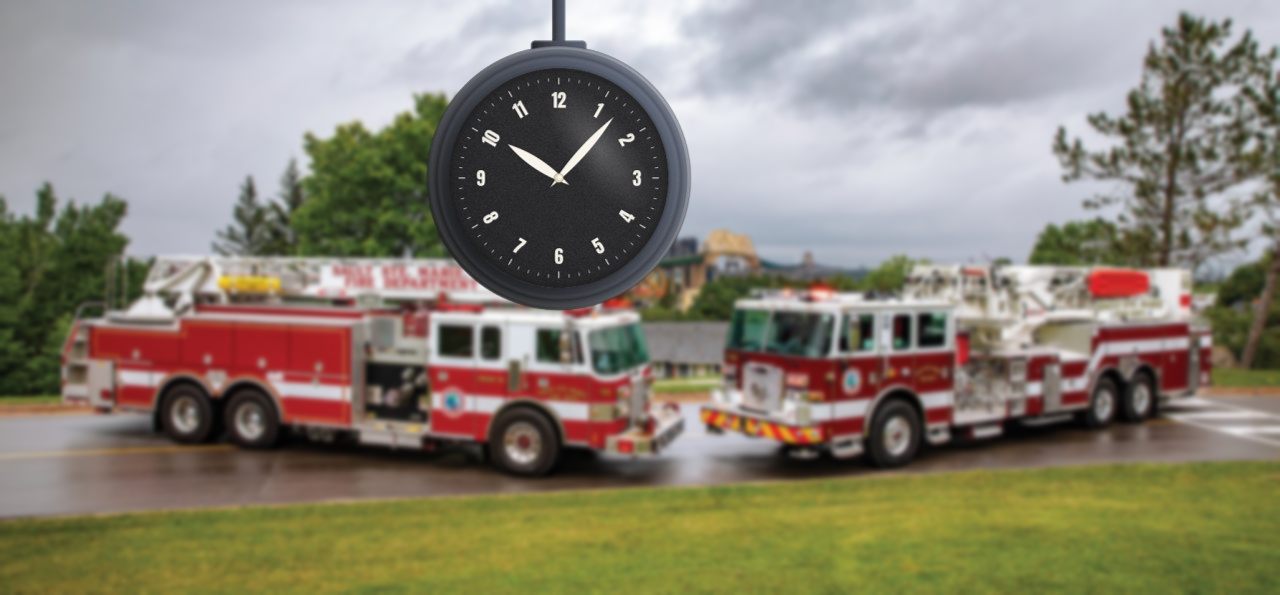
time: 10:07
